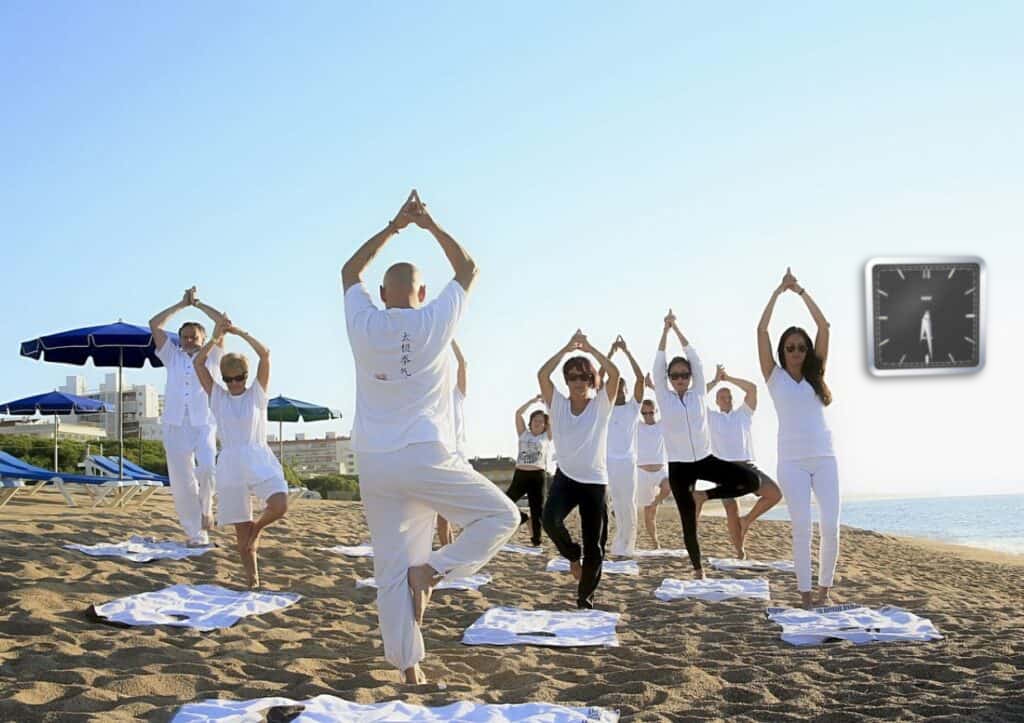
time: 6:29
